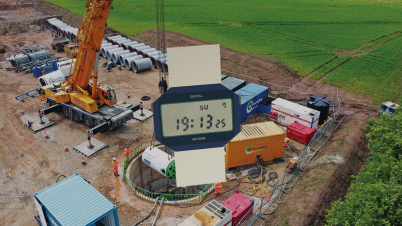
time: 19:13:25
